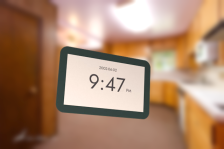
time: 9:47
